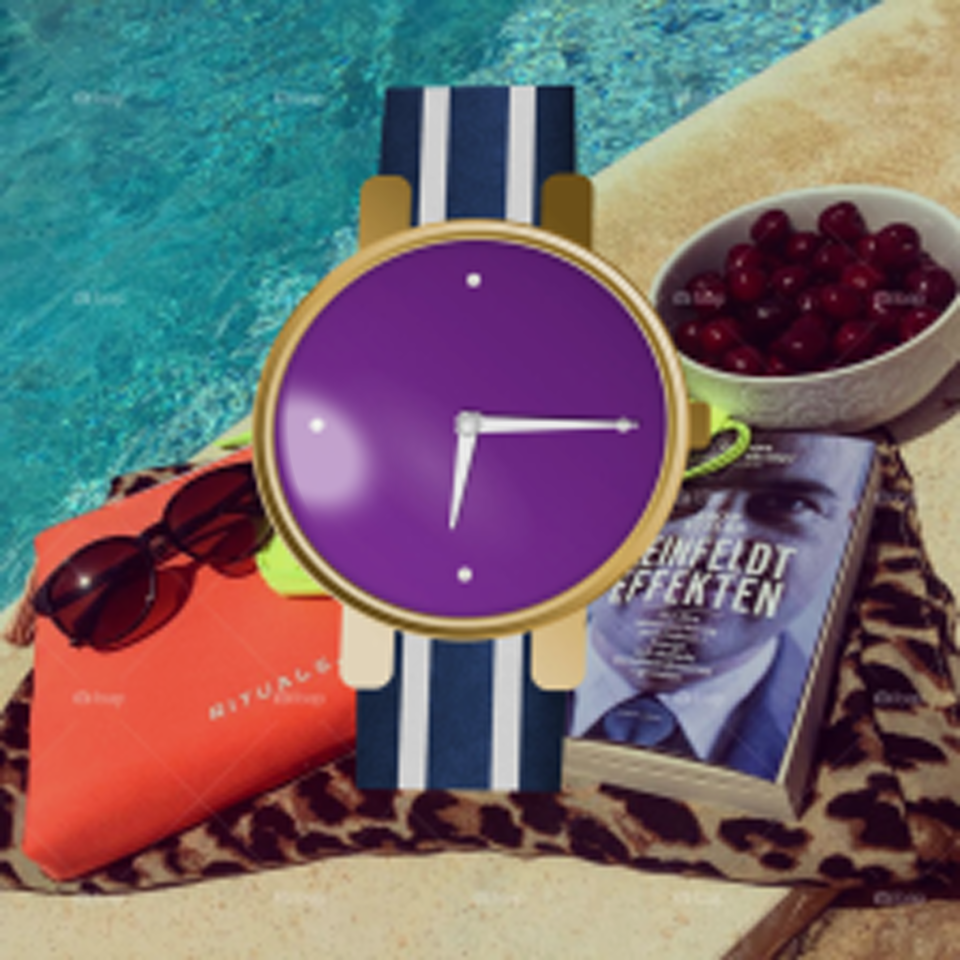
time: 6:15
